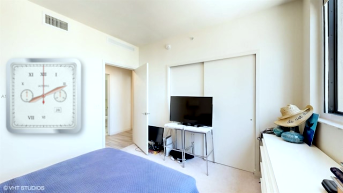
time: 8:11
